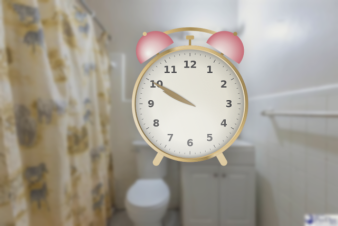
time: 9:50
